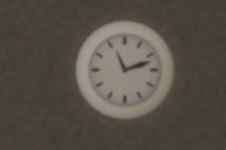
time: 11:12
